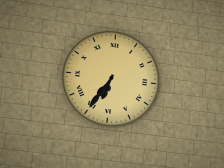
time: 6:35
